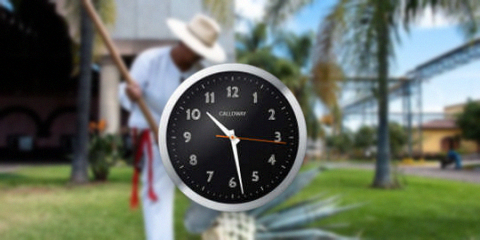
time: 10:28:16
